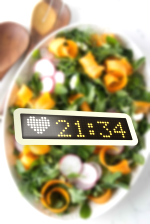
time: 21:34
